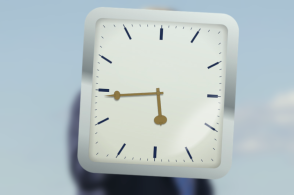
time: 5:44
